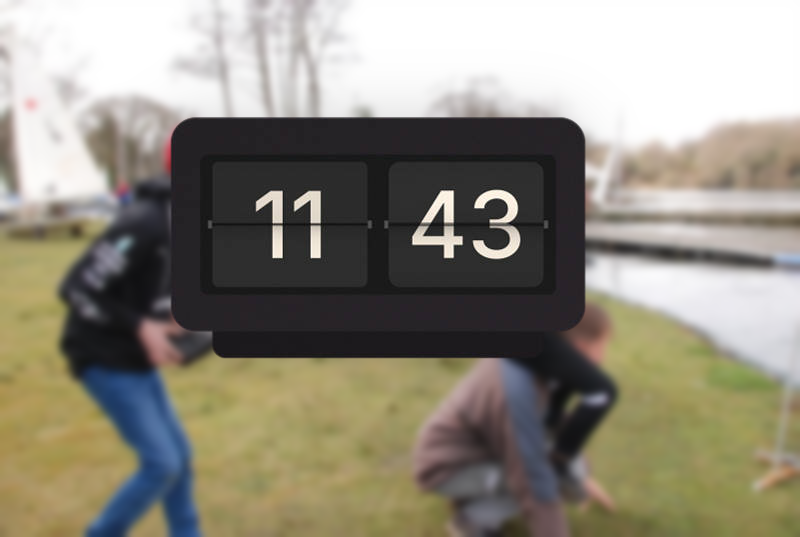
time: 11:43
